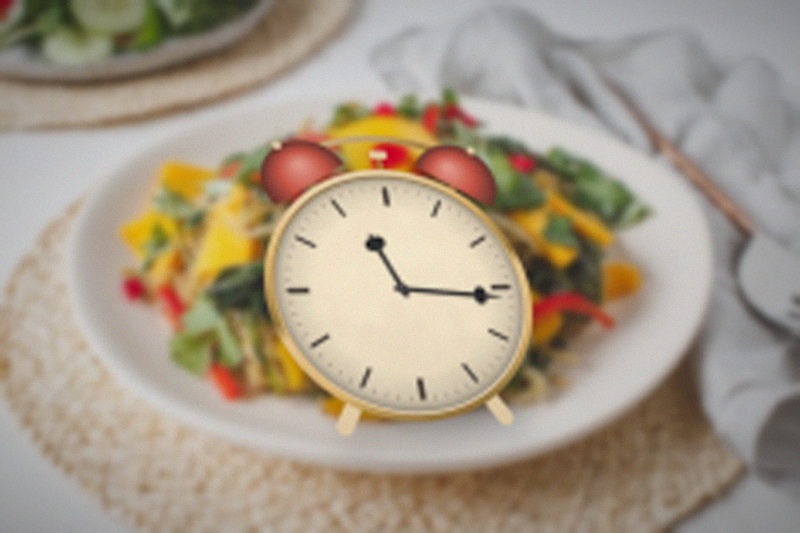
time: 11:16
